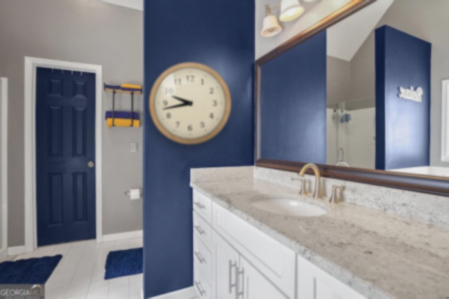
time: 9:43
